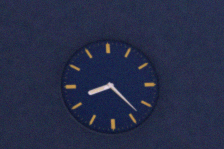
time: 8:23
